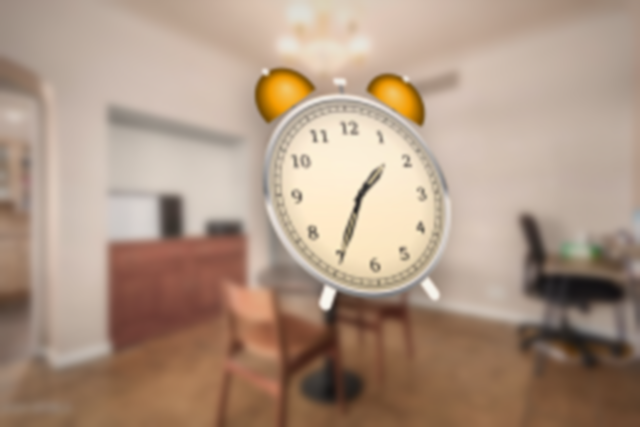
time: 1:35
